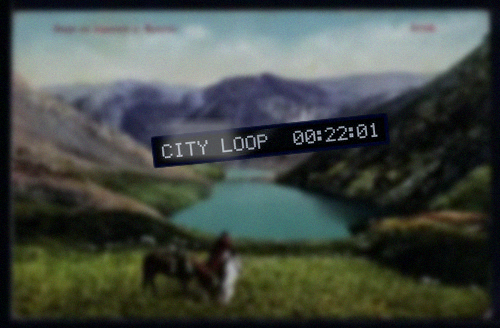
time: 0:22:01
